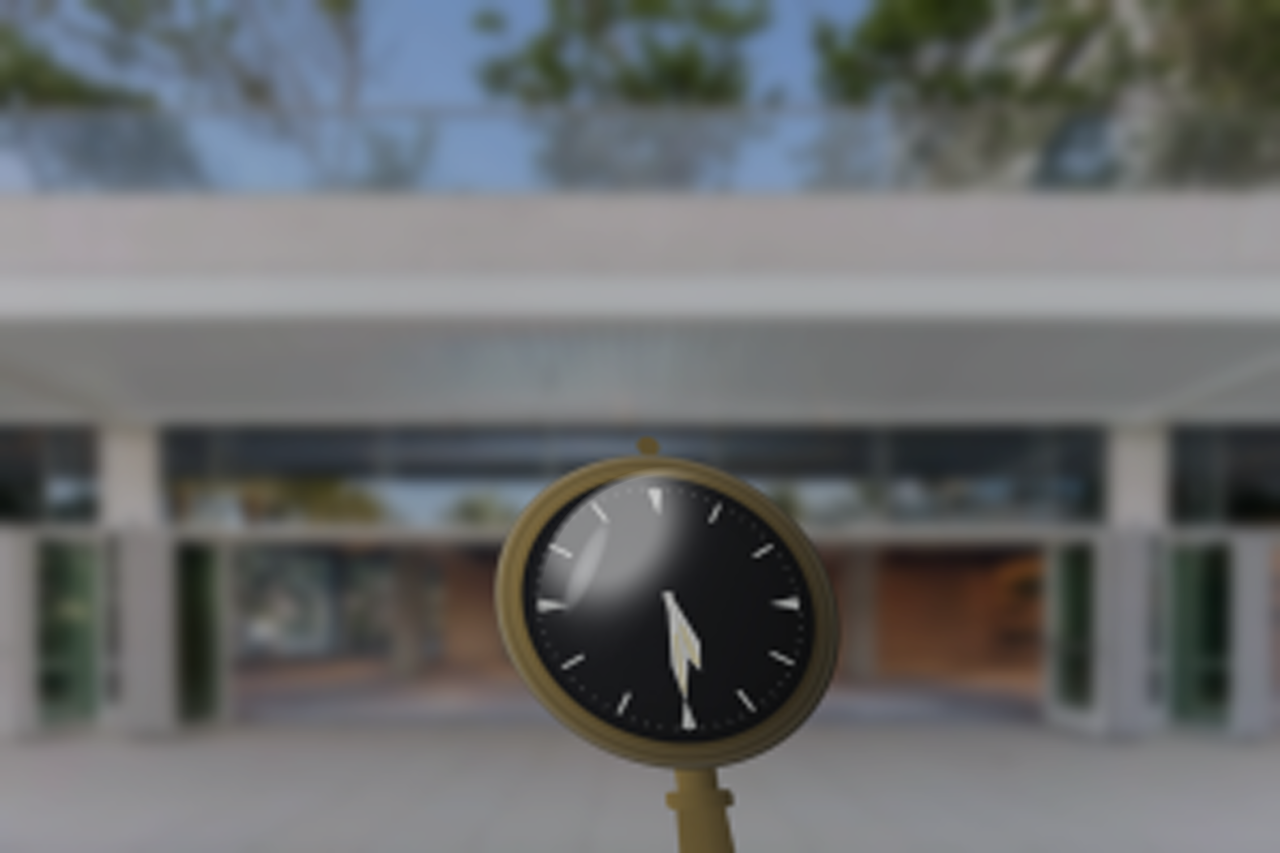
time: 5:30
